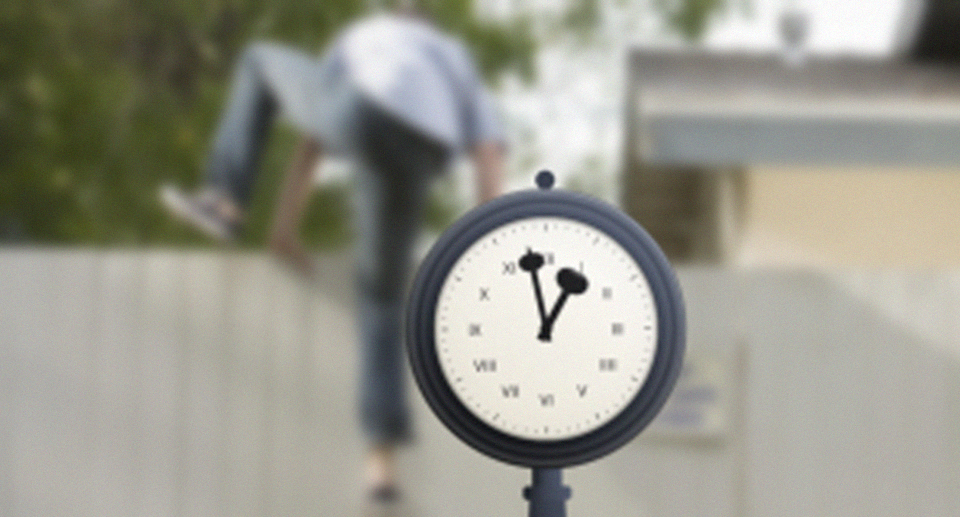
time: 12:58
